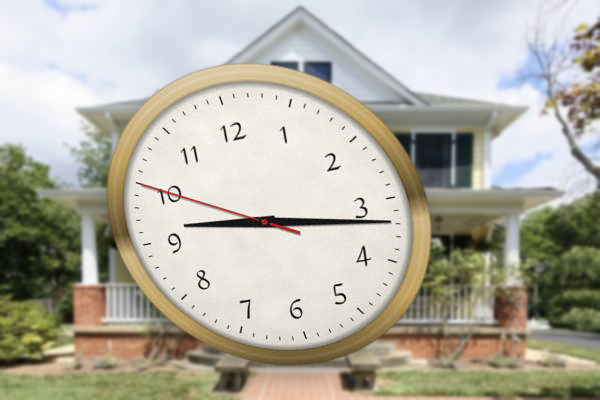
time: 9:16:50
